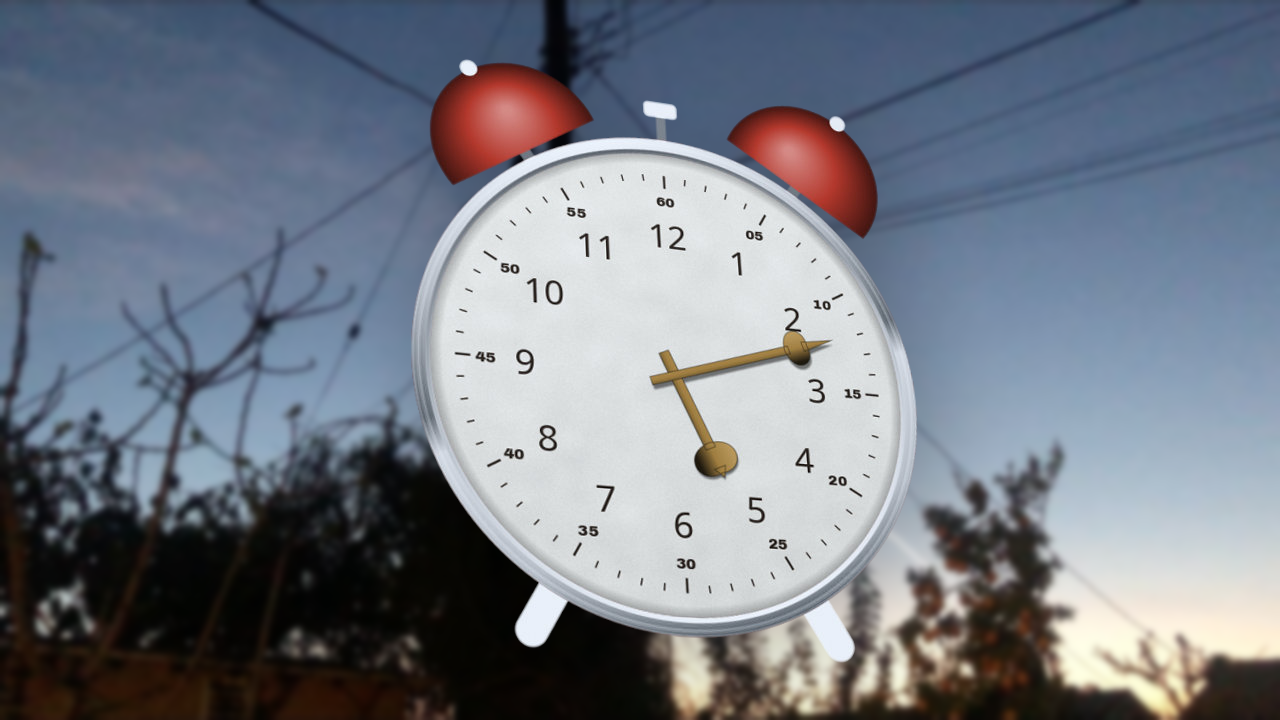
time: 5:12
